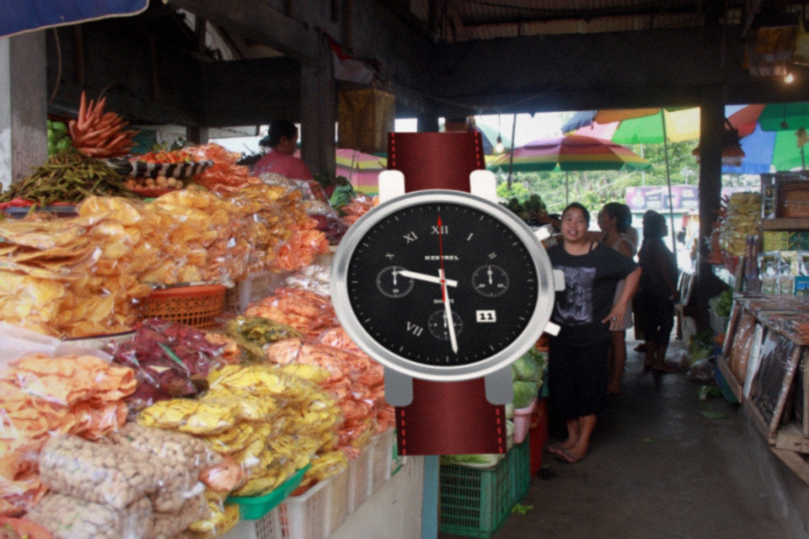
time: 9:29
